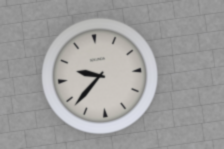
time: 9:38
